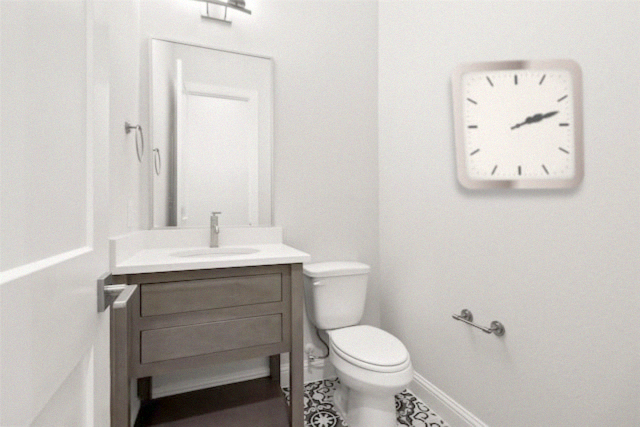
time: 2:12
